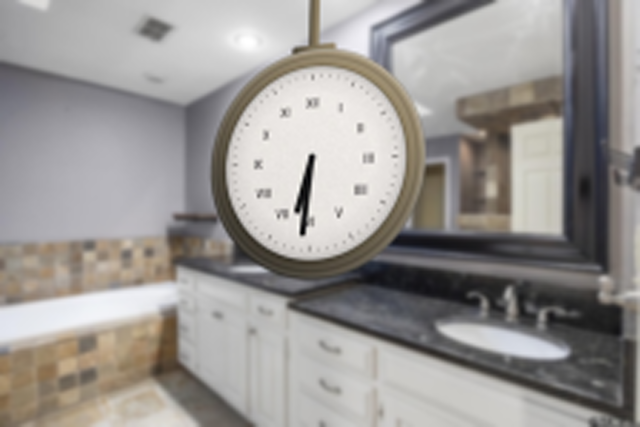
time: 6:31
